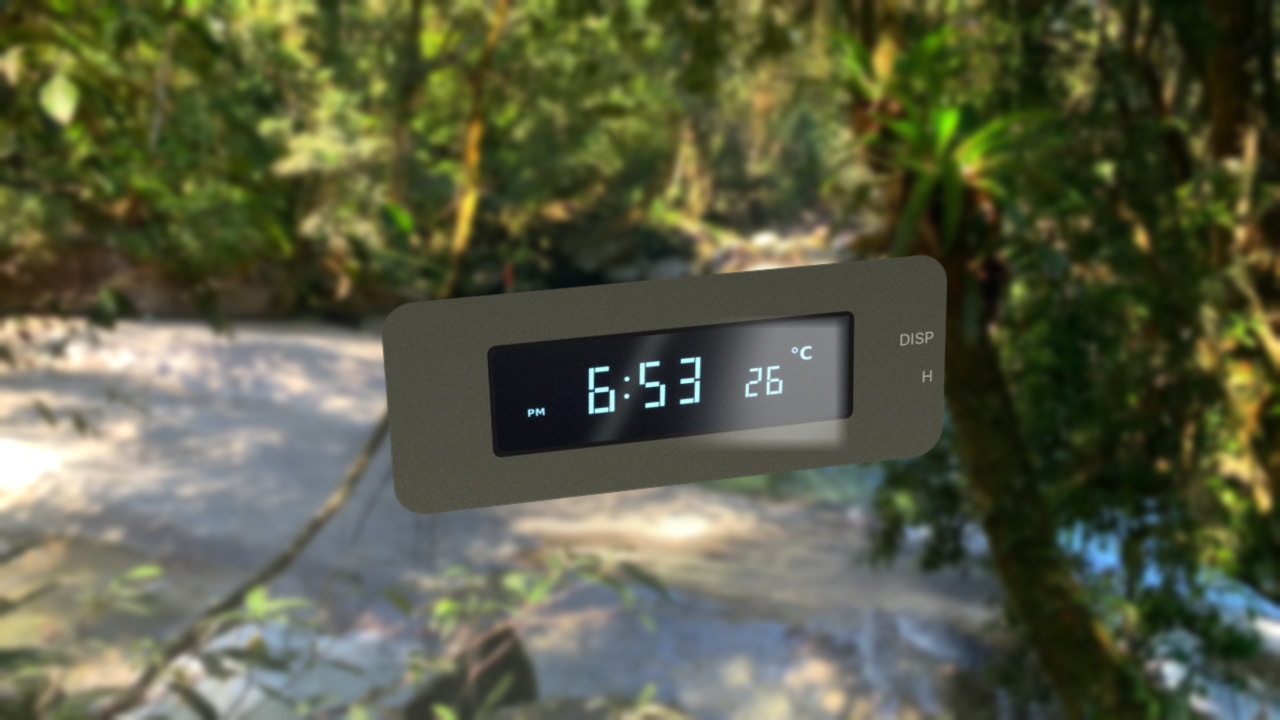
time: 6:53
